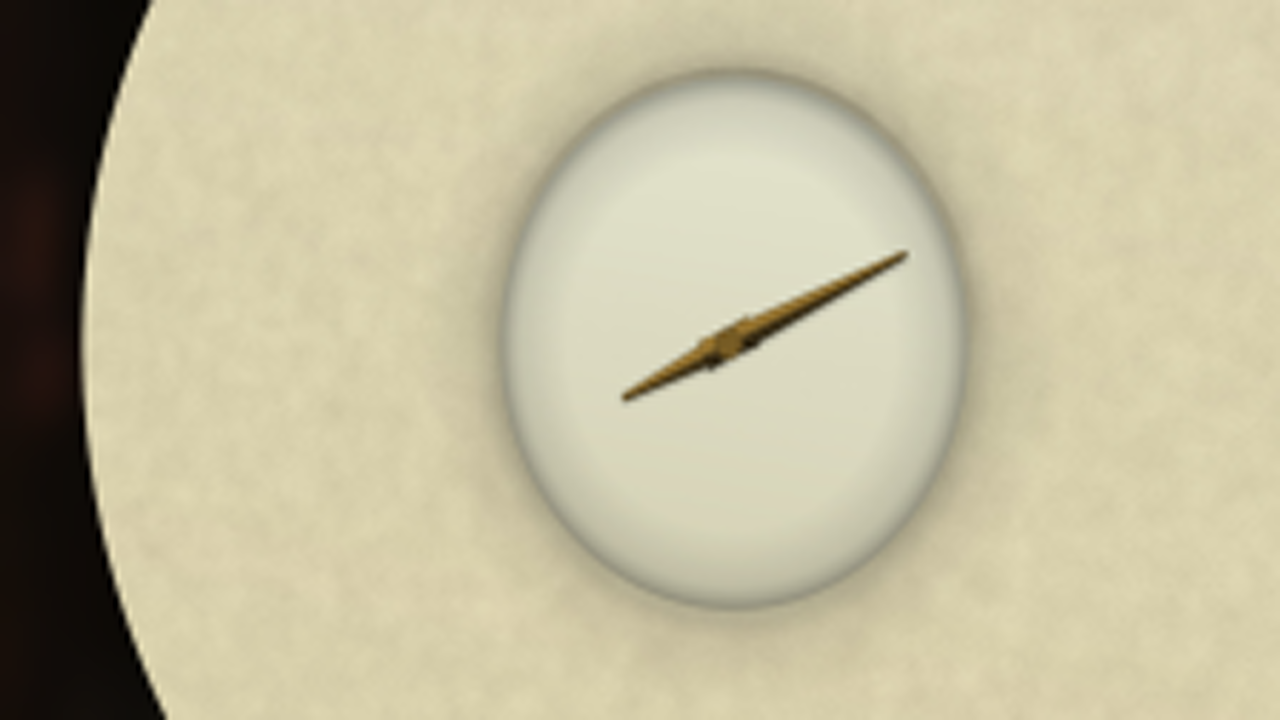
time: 8:11
